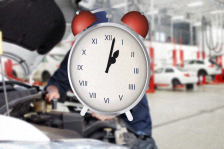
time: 1:02
